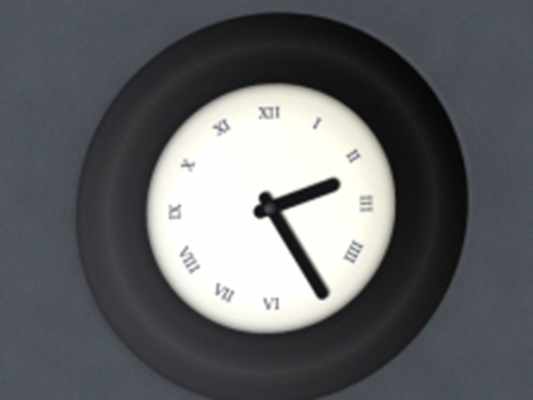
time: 2:25
